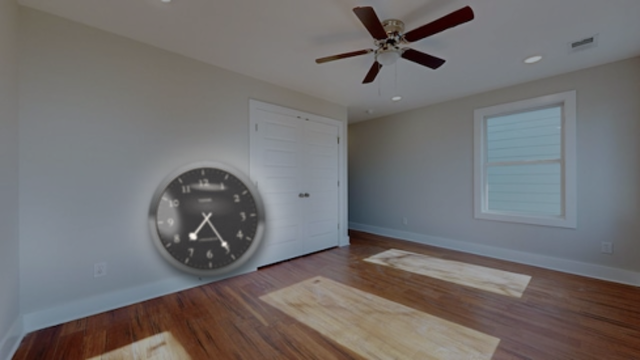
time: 7:25
